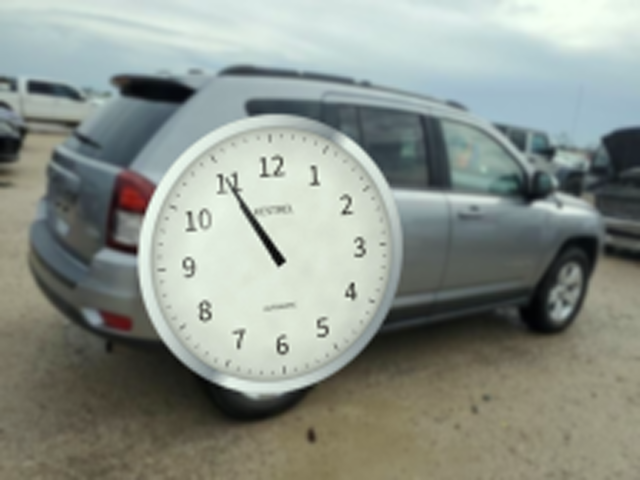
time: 10:55
